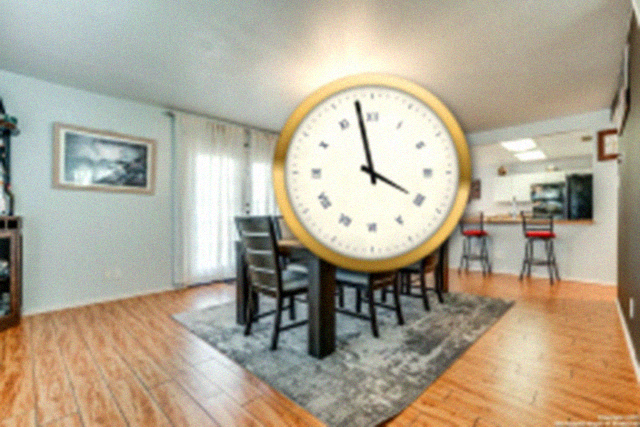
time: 3:58
